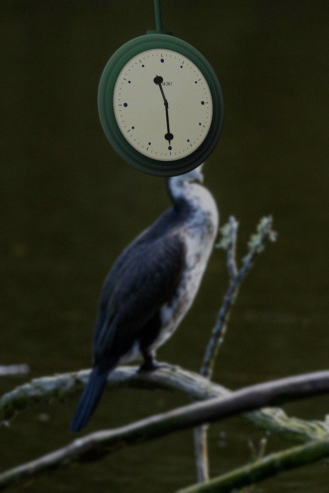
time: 11:30
